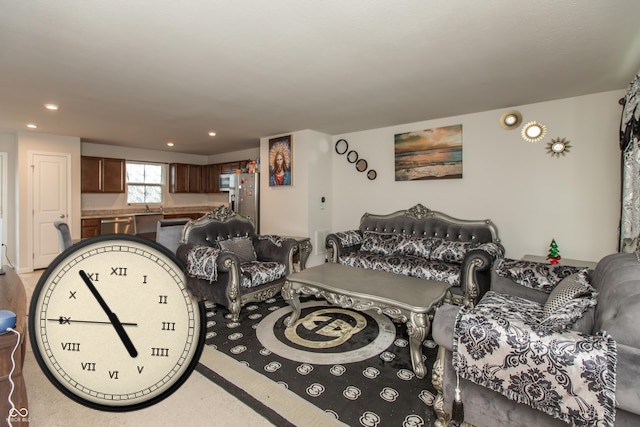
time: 4:53:45
